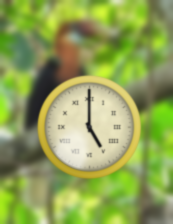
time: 5:00
